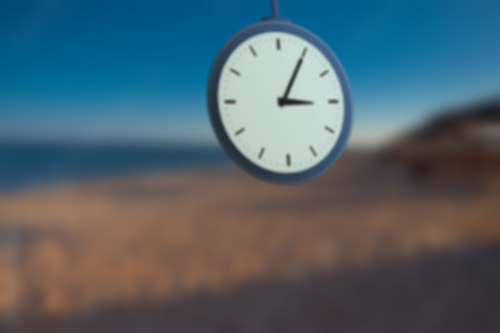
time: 3:05
